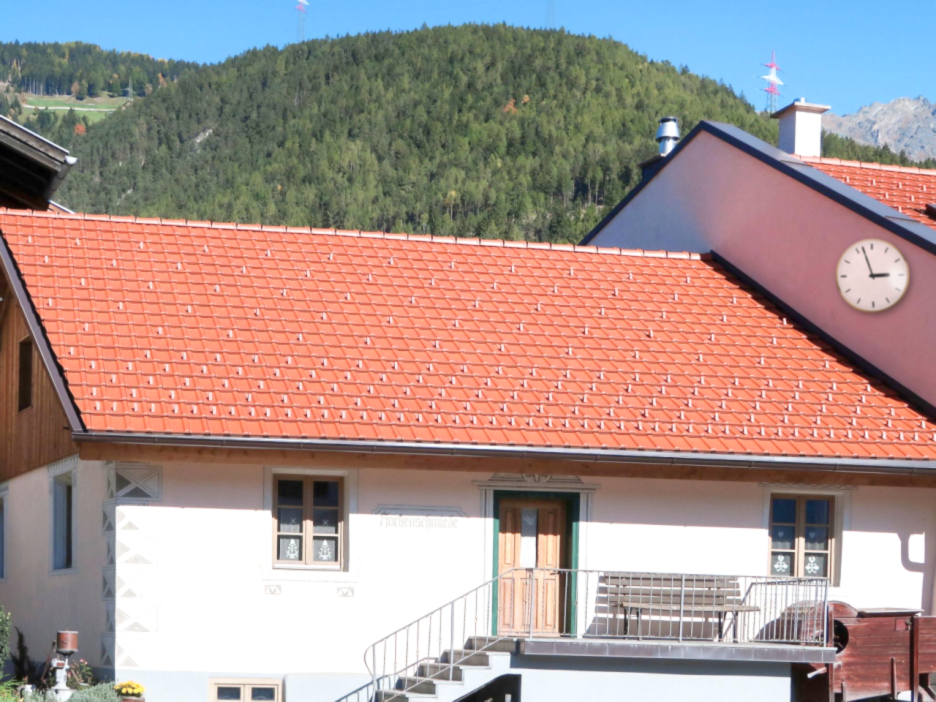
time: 2:57
